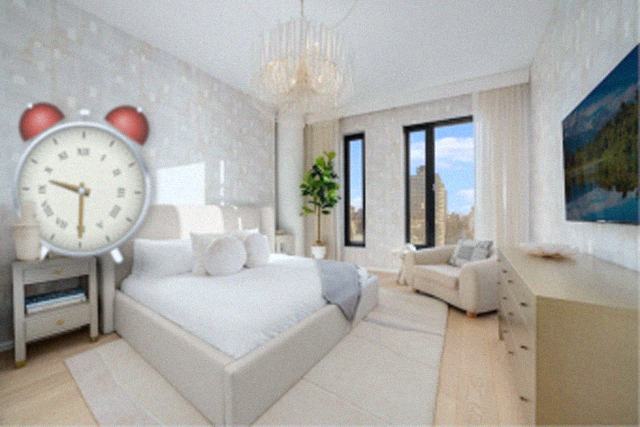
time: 9:30
